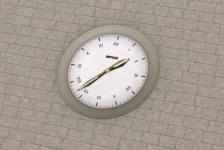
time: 1:37
